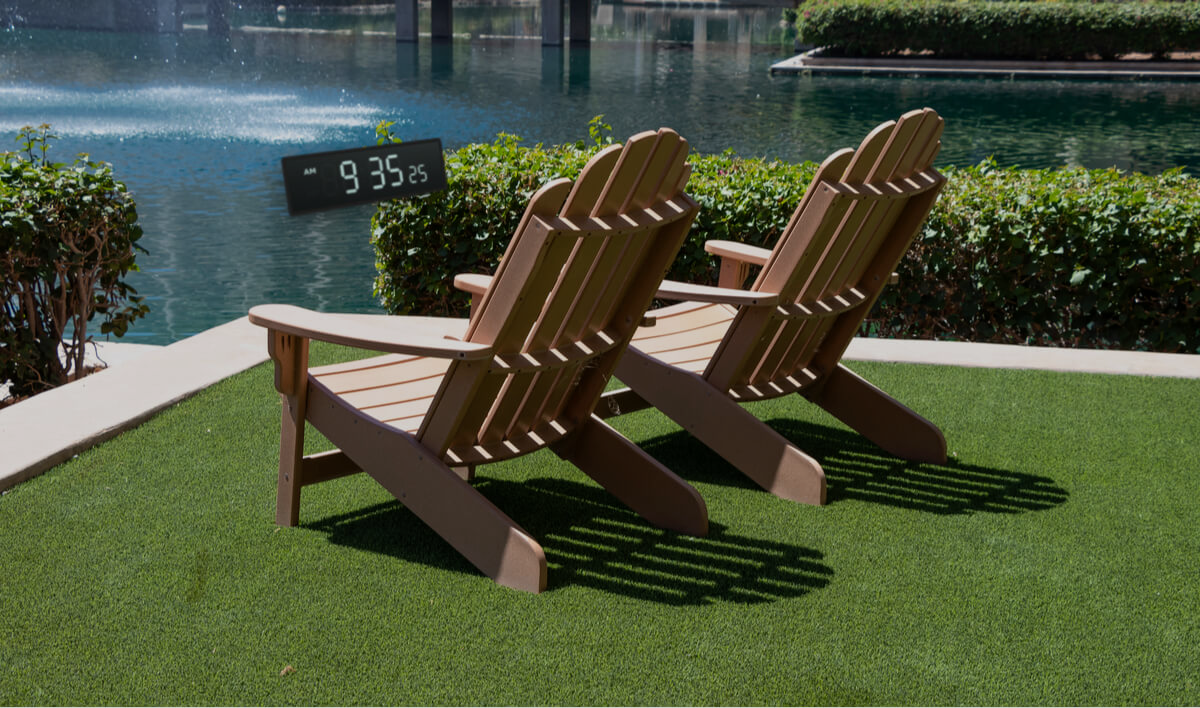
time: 9:35:25
